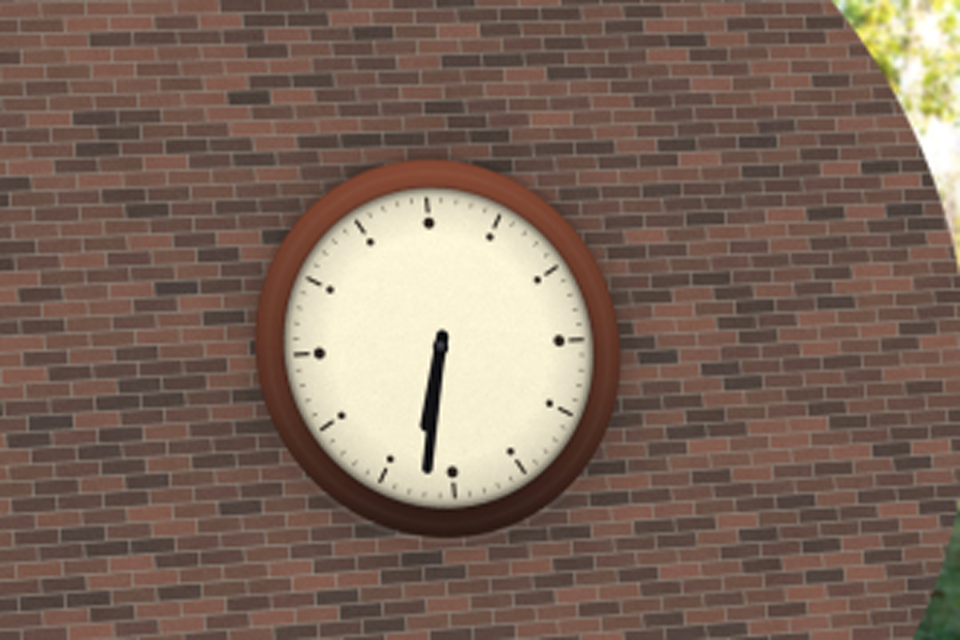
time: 6:32
